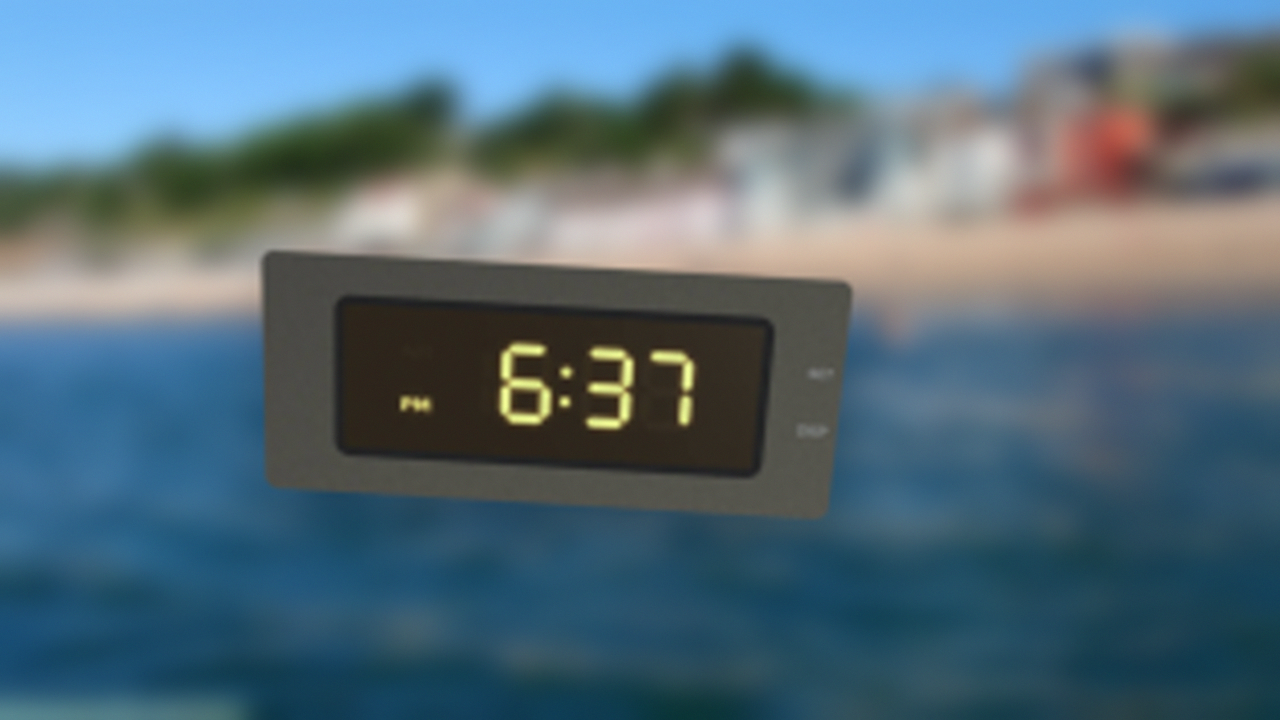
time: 6:37
